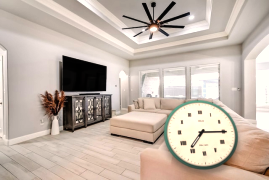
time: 7:15
